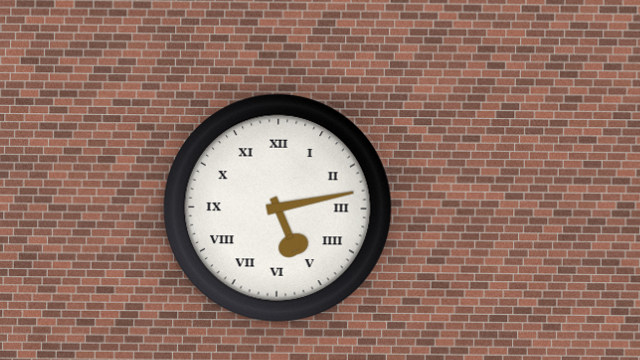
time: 5:13
